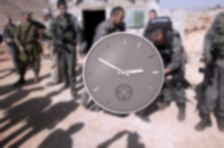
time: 2:50
